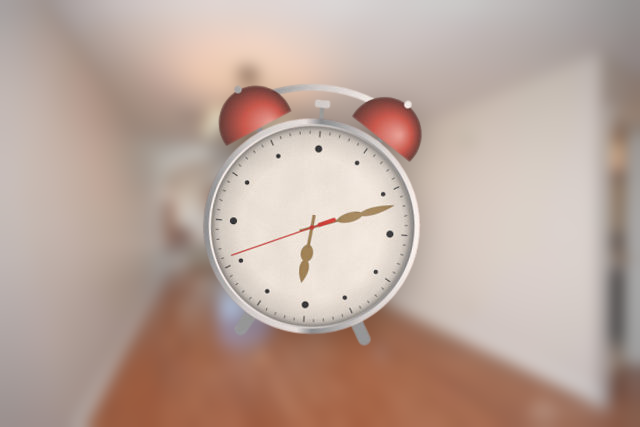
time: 6:11:41
